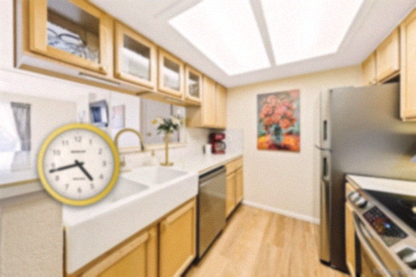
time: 4:43
